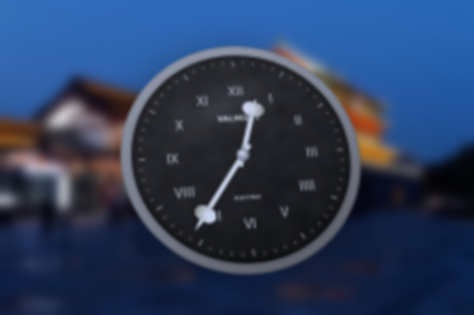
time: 12:36
